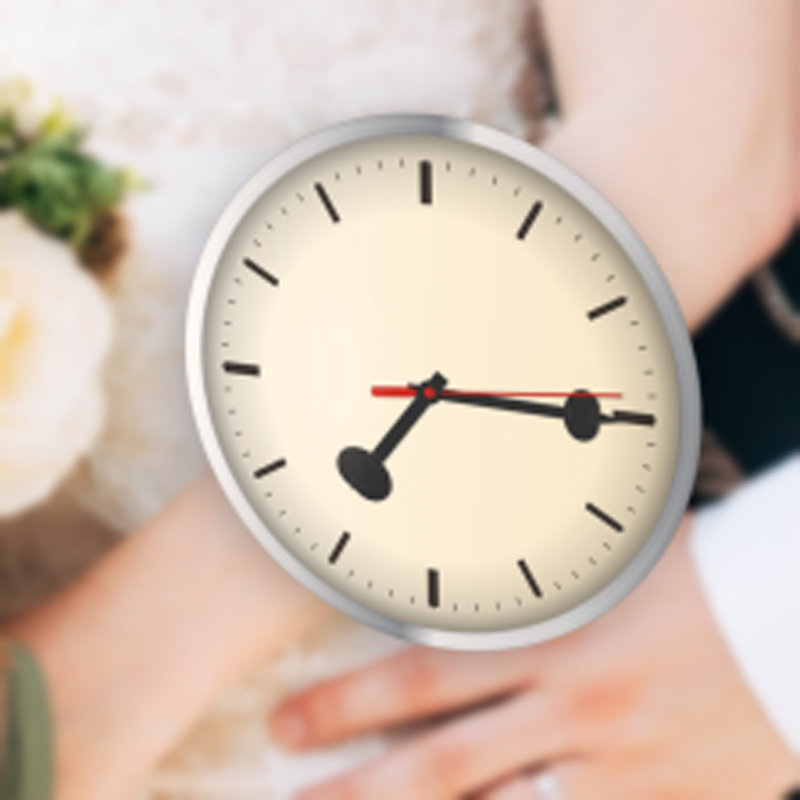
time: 7:15:14
